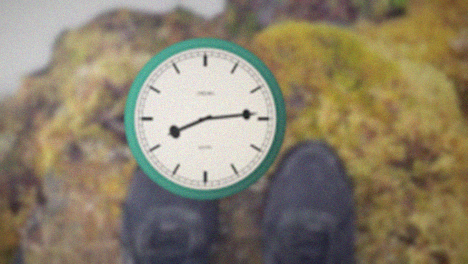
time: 8:14
